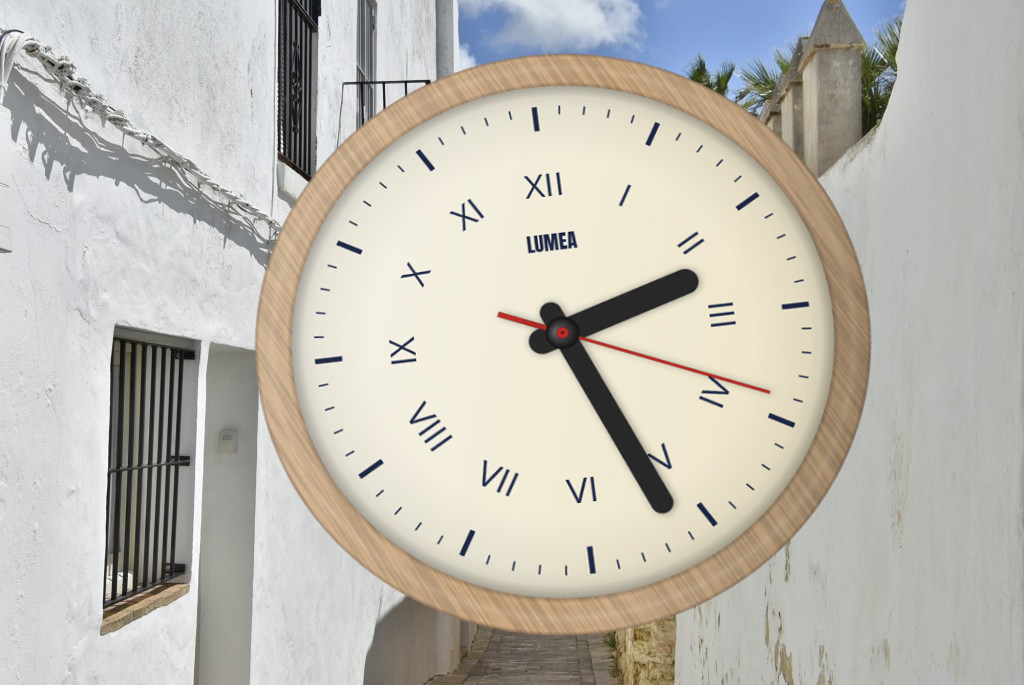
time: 2:26:19
